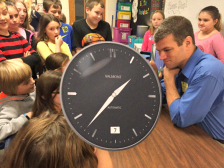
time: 1:37
